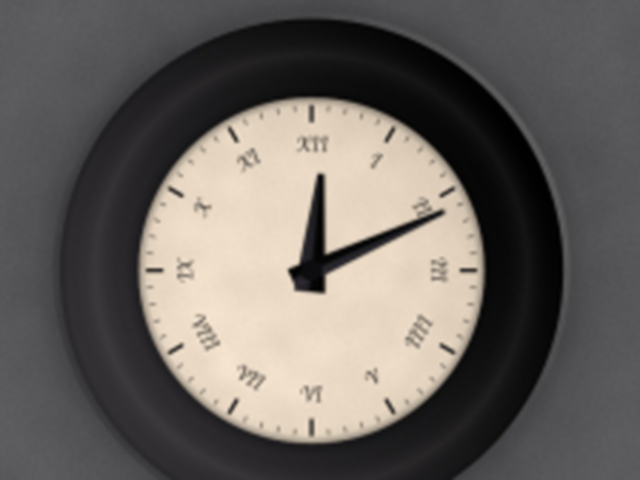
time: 12:11
